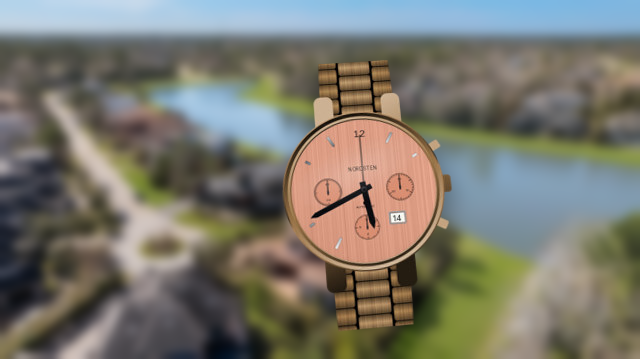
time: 5:41
